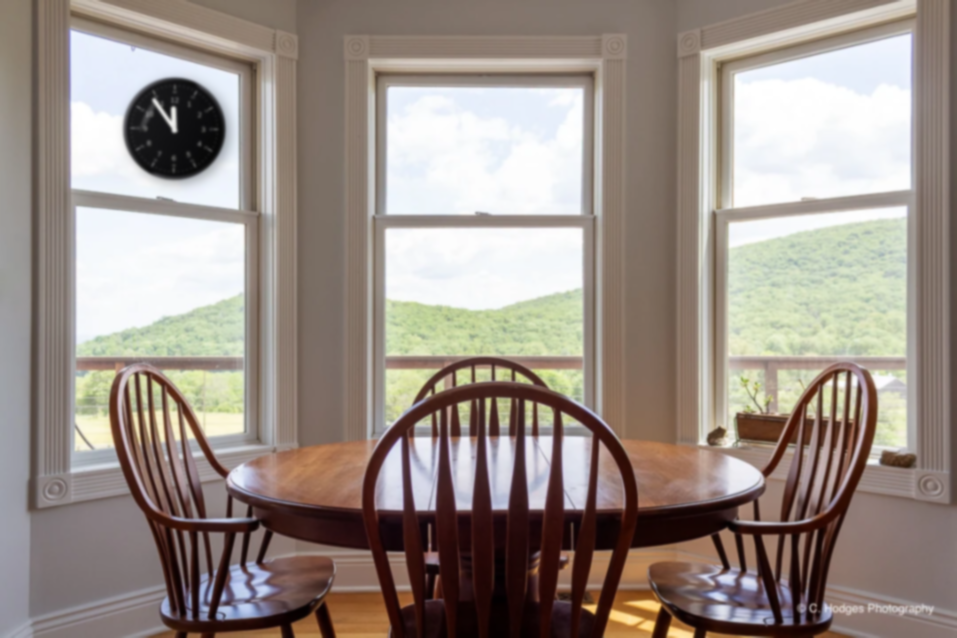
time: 11:54
